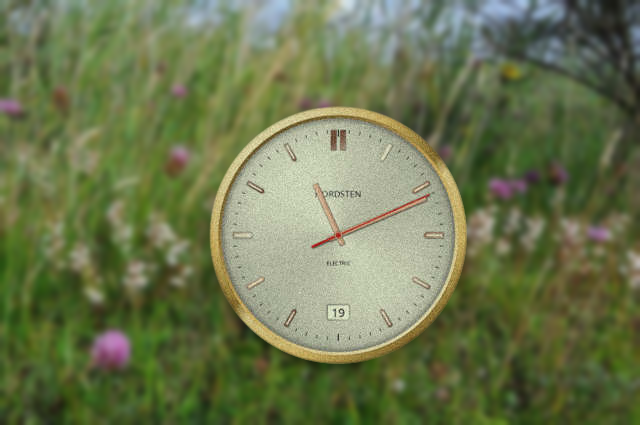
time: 11:11:11
